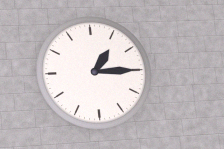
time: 1:15
